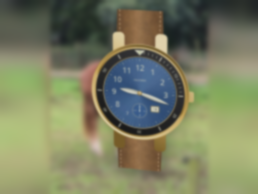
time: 9:18
